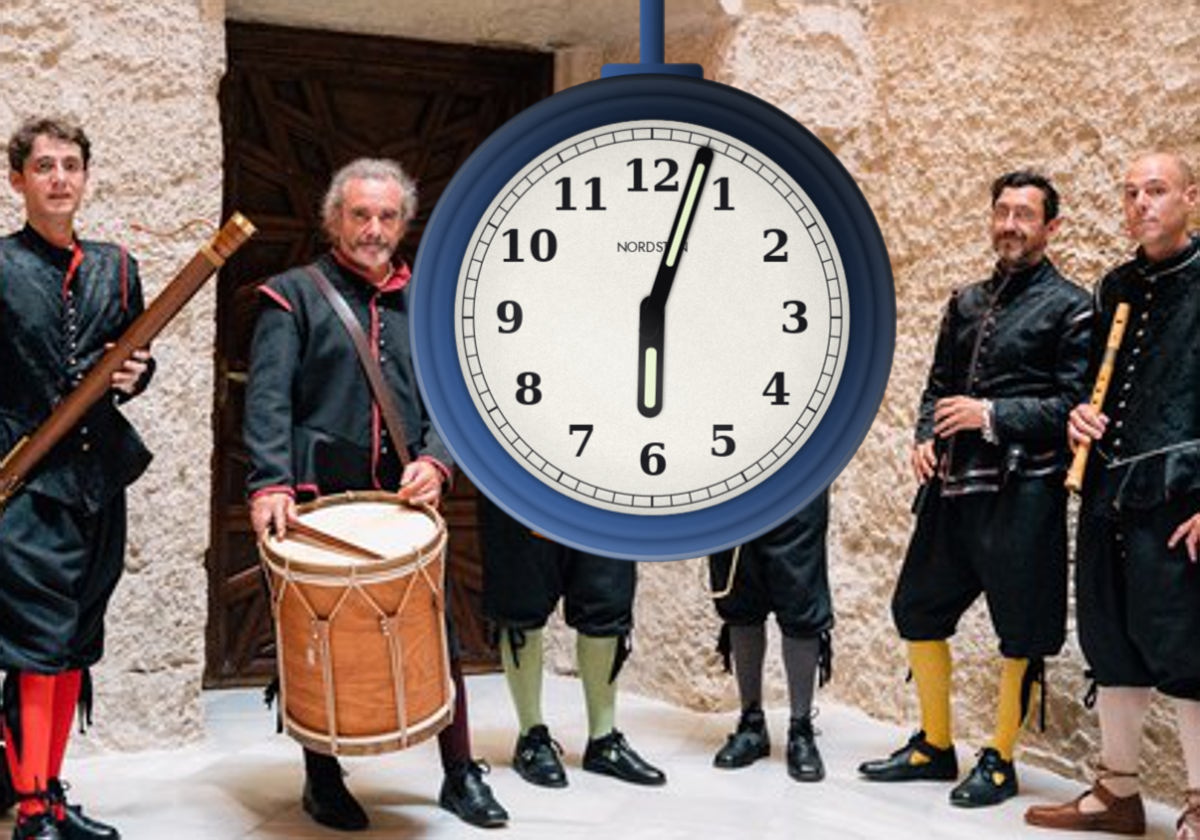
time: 6:03
